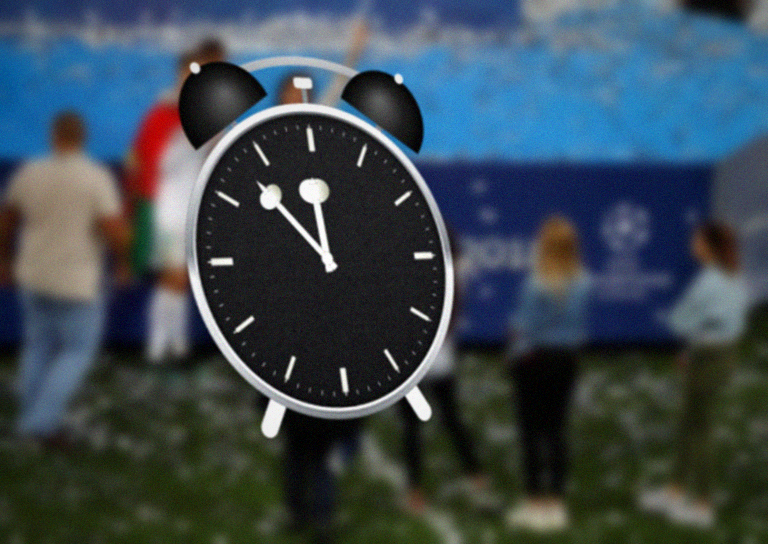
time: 11:53
